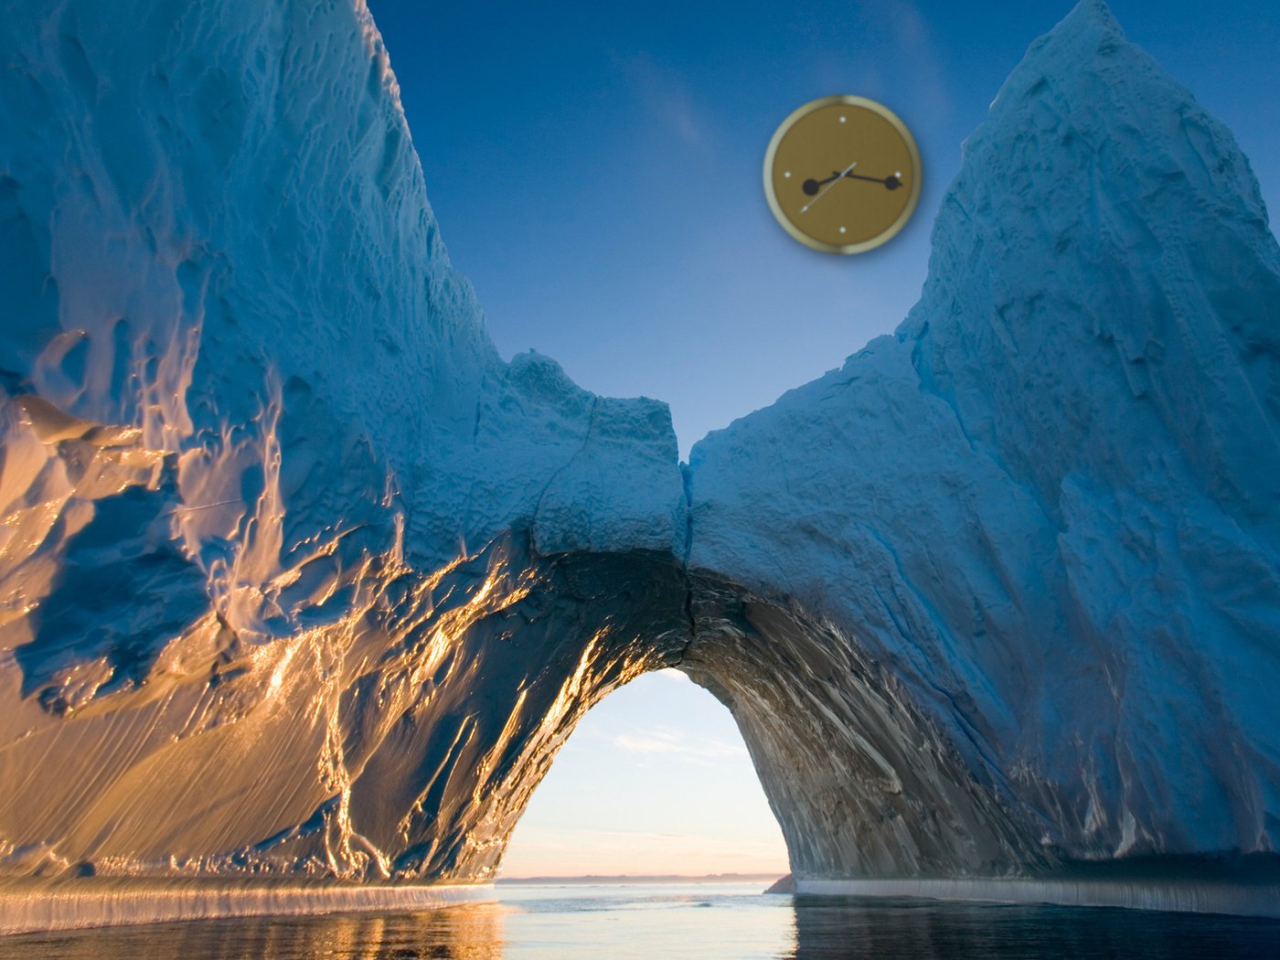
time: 8:16:38
